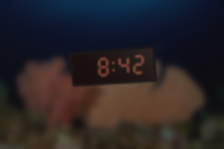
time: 8:42
